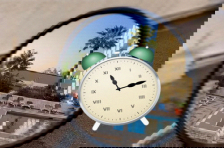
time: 11:13
